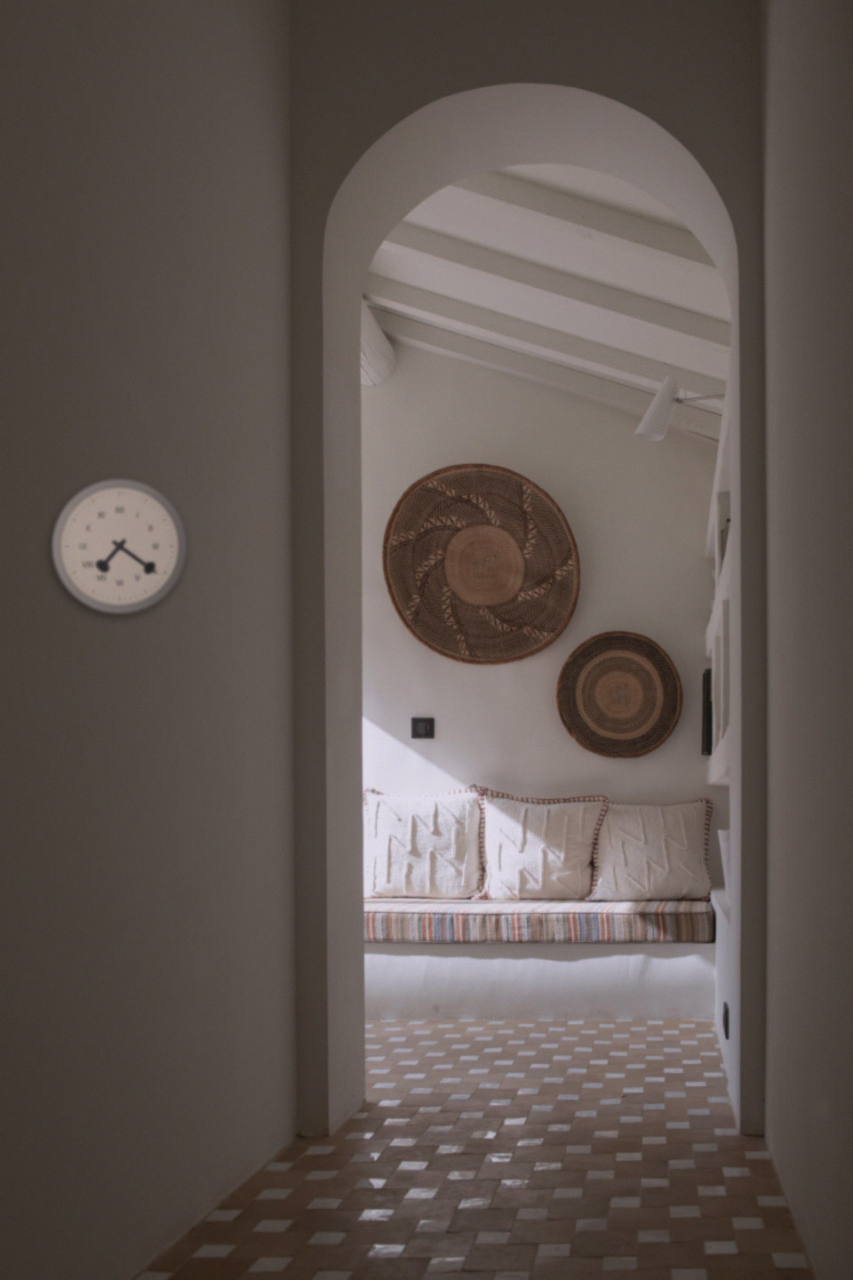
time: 7:21
